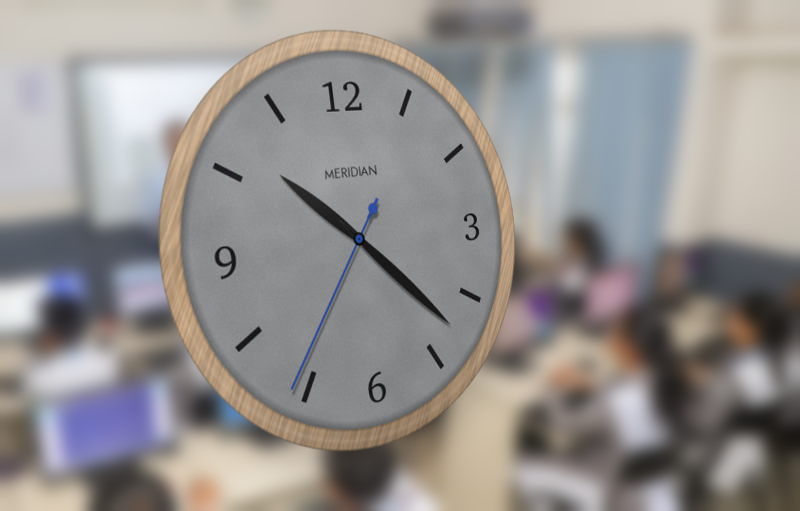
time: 10:22:36
